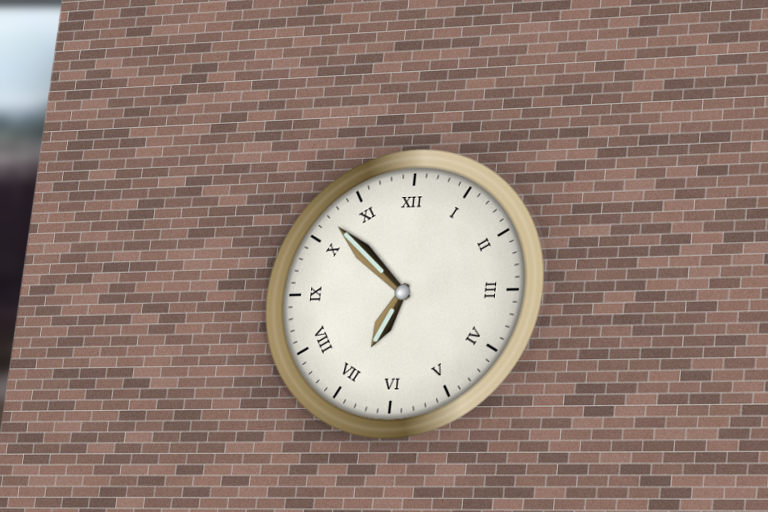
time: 6:52
